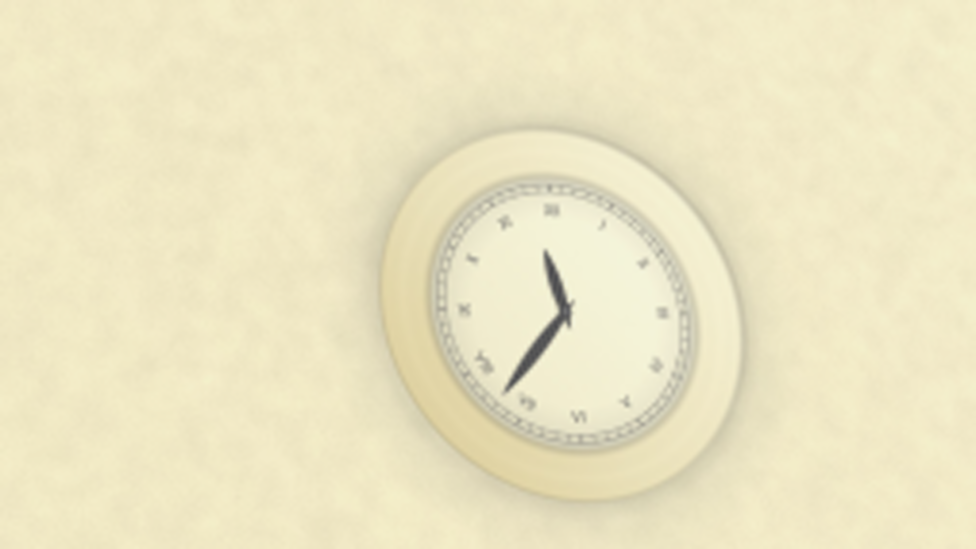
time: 11:37
